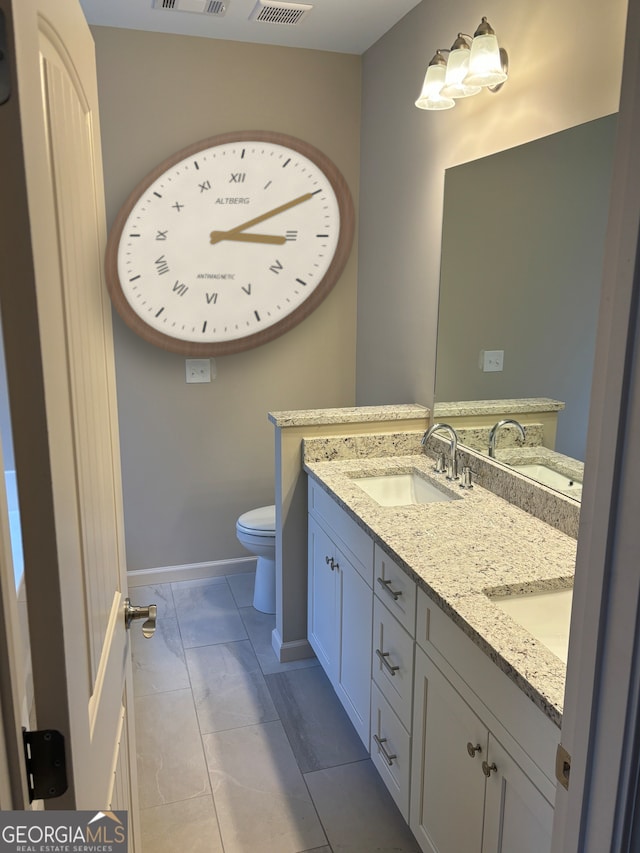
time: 3:10
